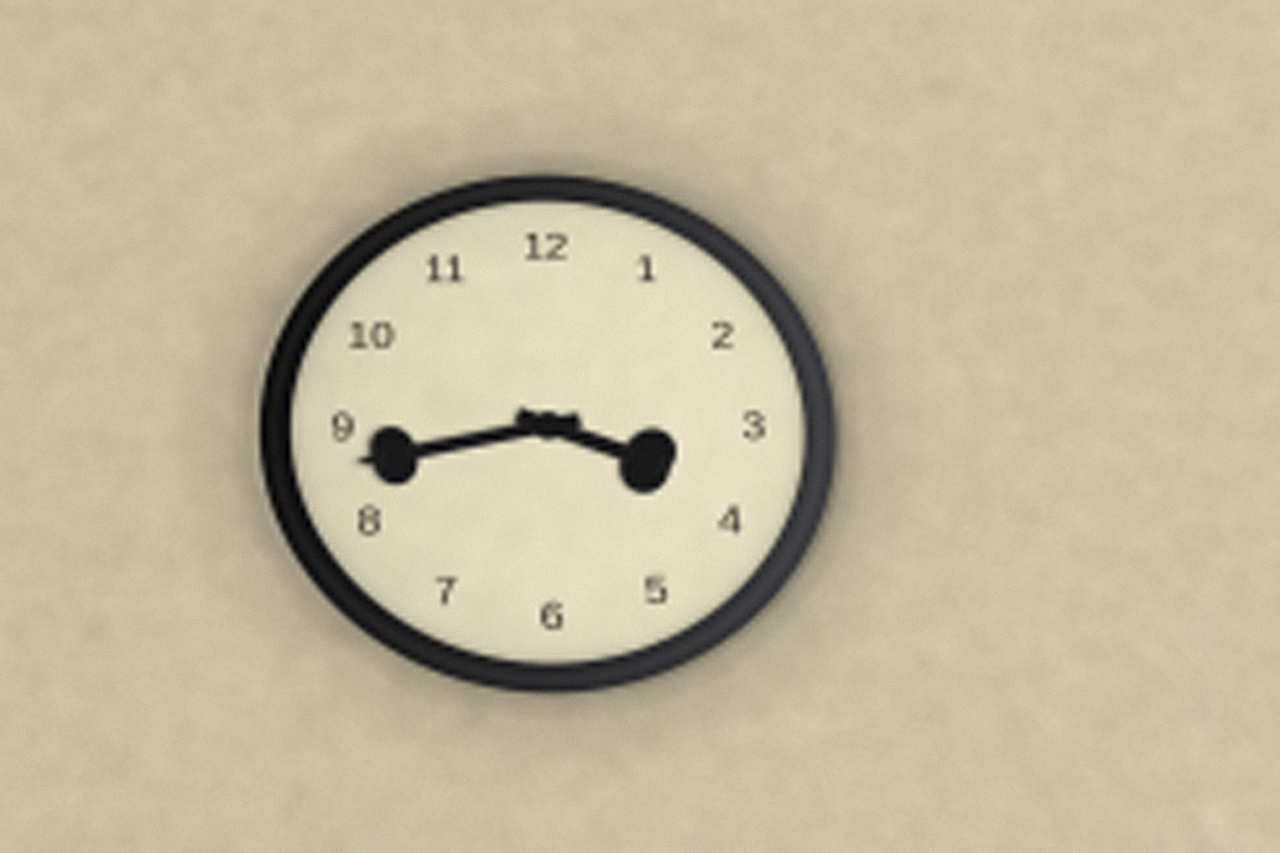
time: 3:43
